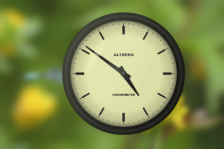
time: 4:51
